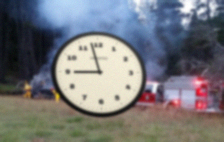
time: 8:58
